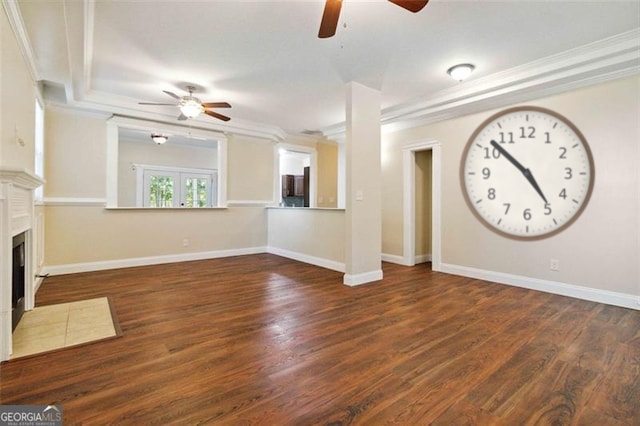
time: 4:52
